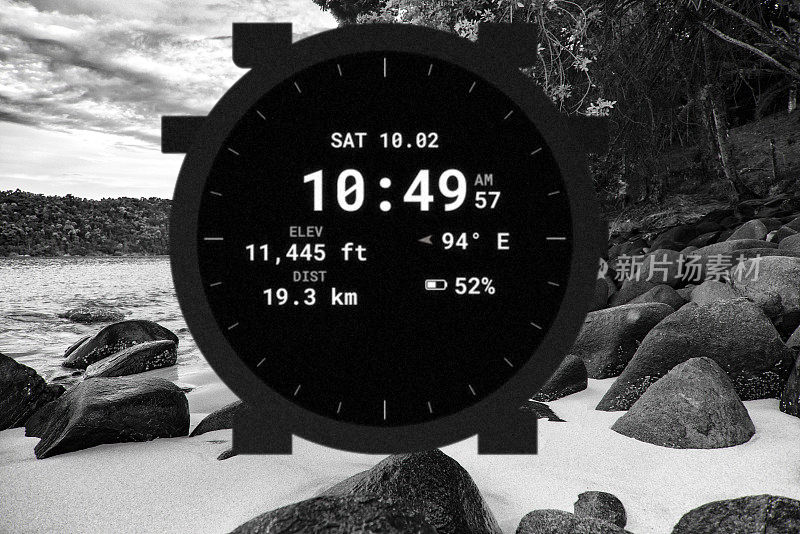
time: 10:49:57
